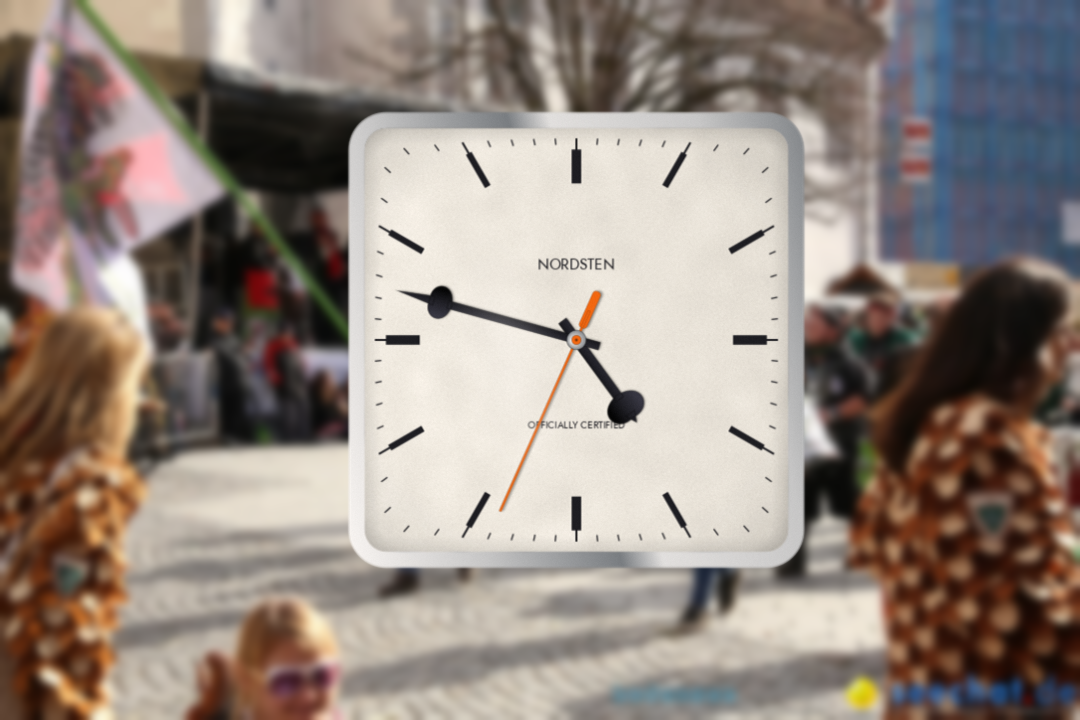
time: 4:47:34
